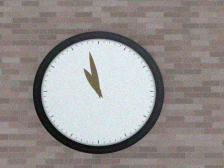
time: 10:58
